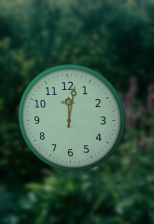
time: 12:02
